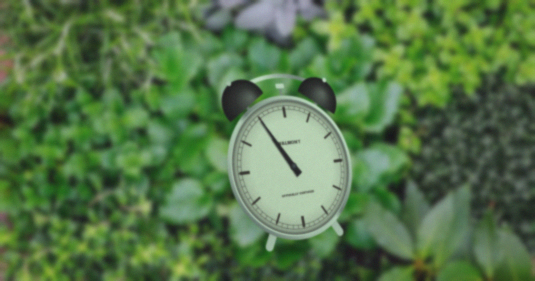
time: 10:55
